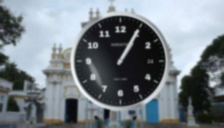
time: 1:05
